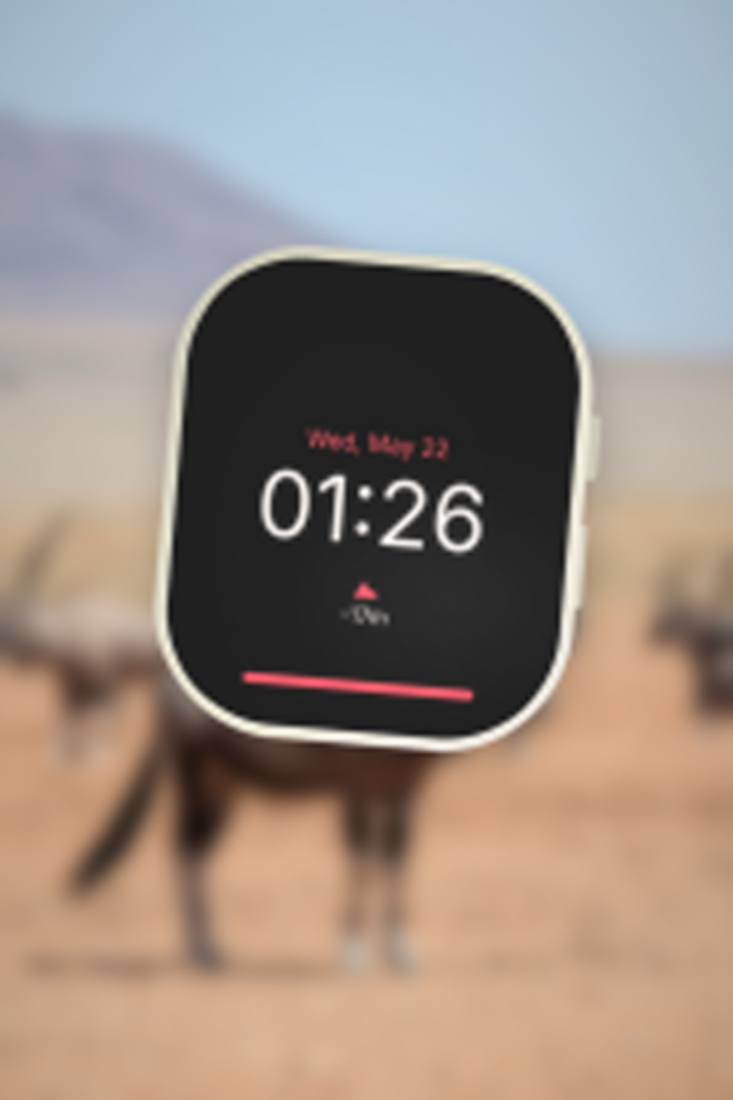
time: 1:26
